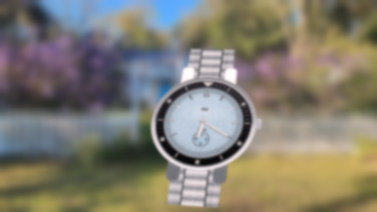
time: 6:20
